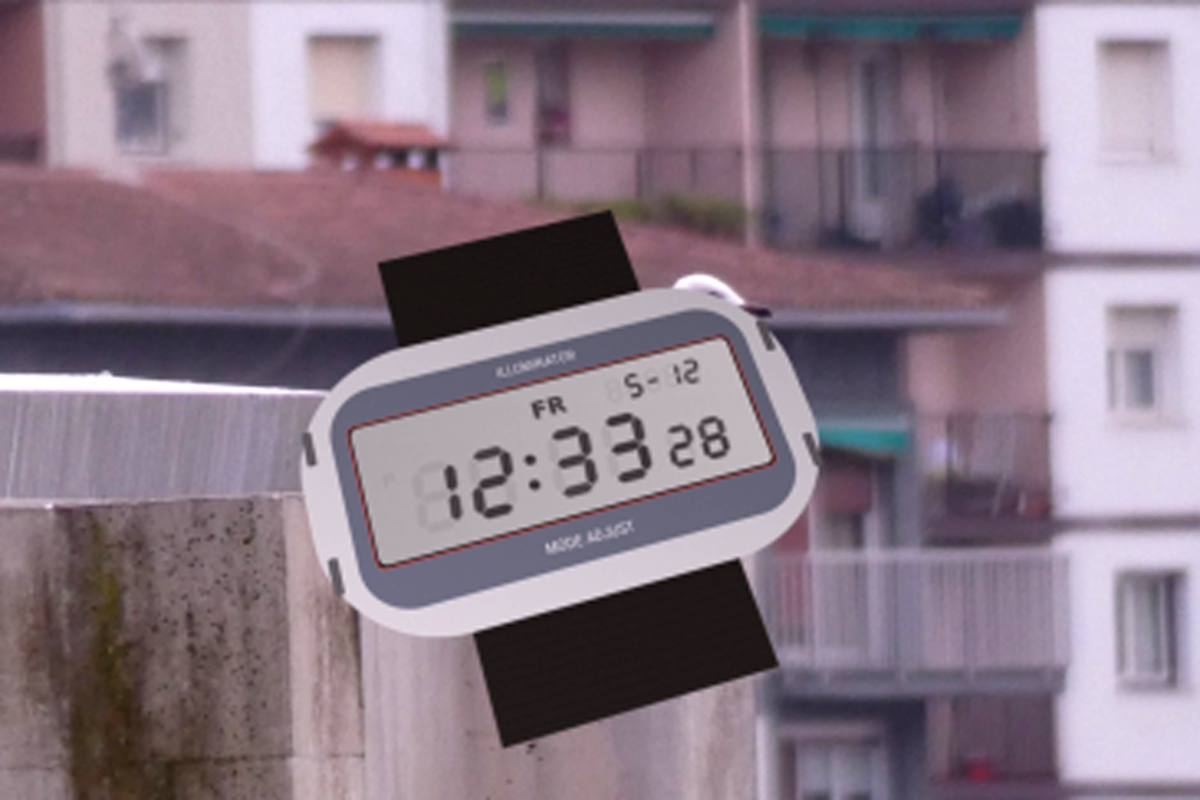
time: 12:33:28
